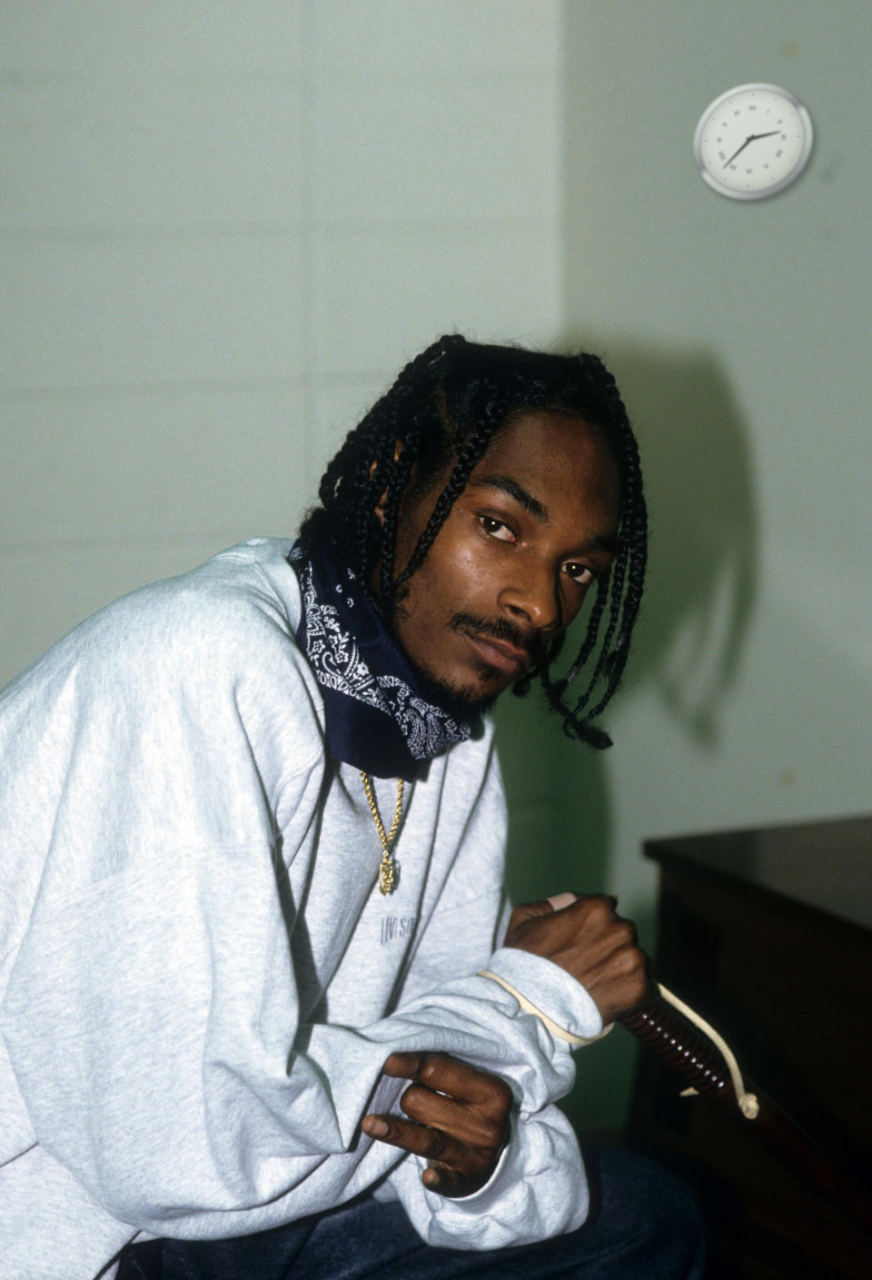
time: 2:37
